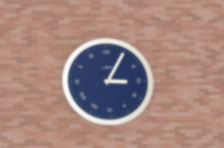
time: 3:05
